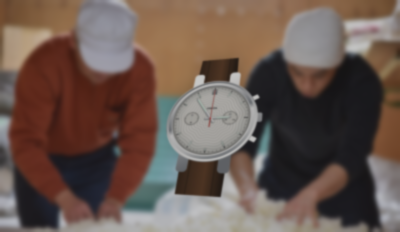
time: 2:54
